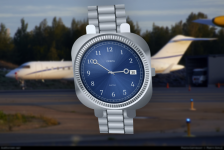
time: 2:51
